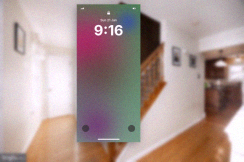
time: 9:16
